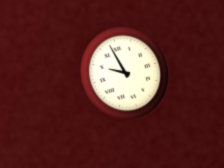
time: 9:58
